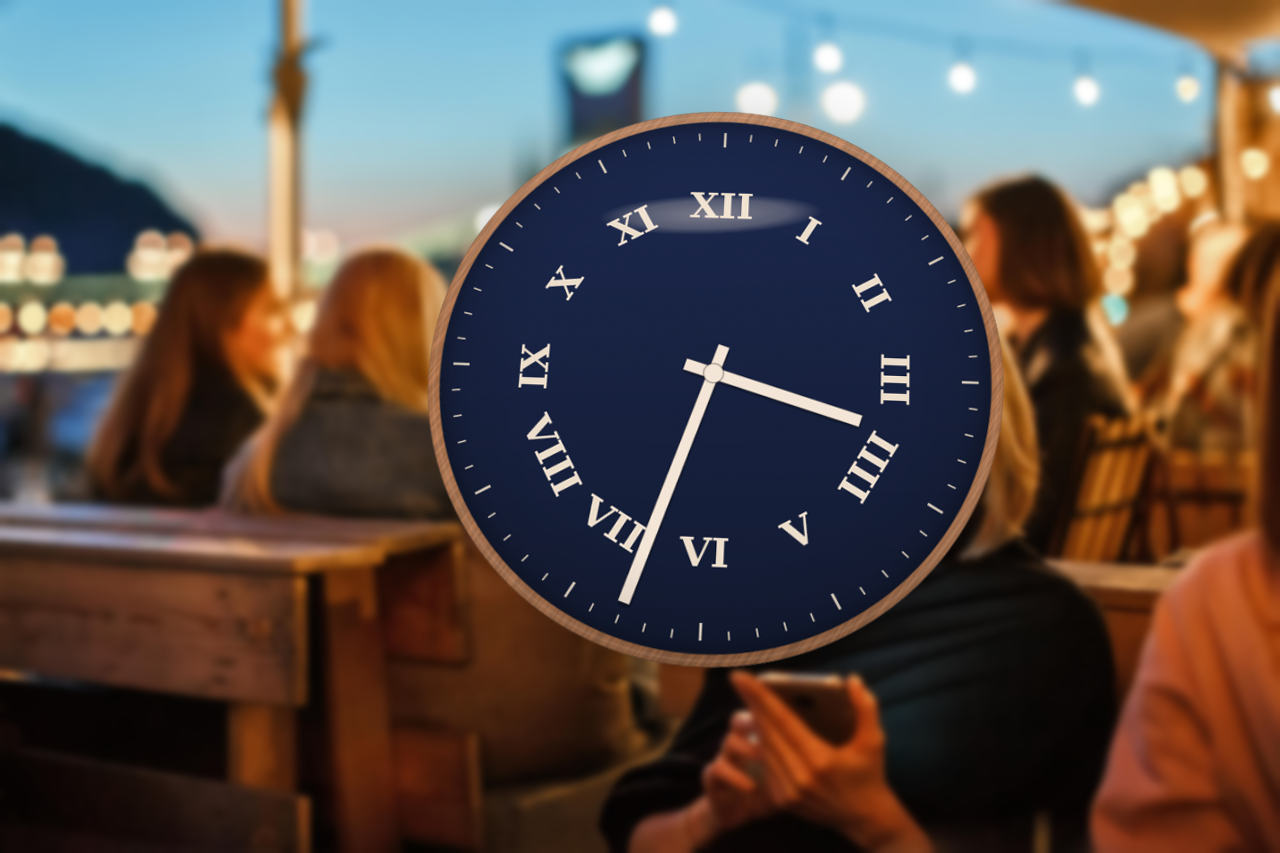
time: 3:33
